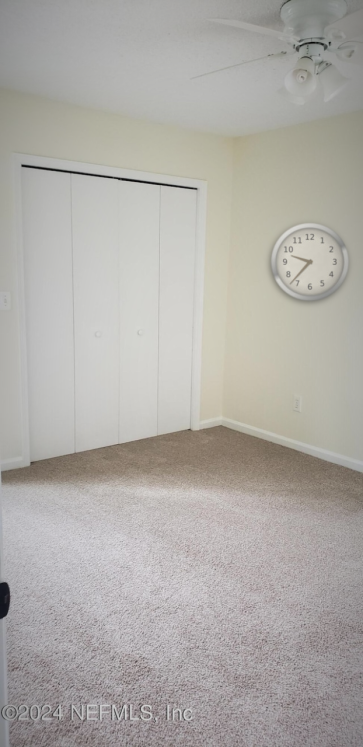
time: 9:37
